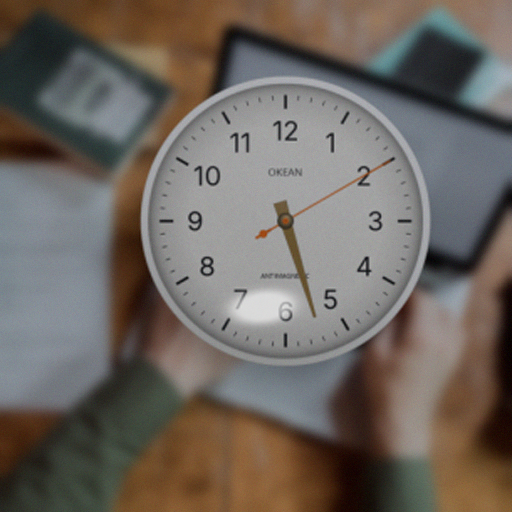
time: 5:27:10
